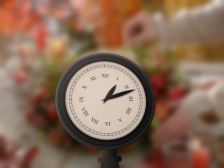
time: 1:12
